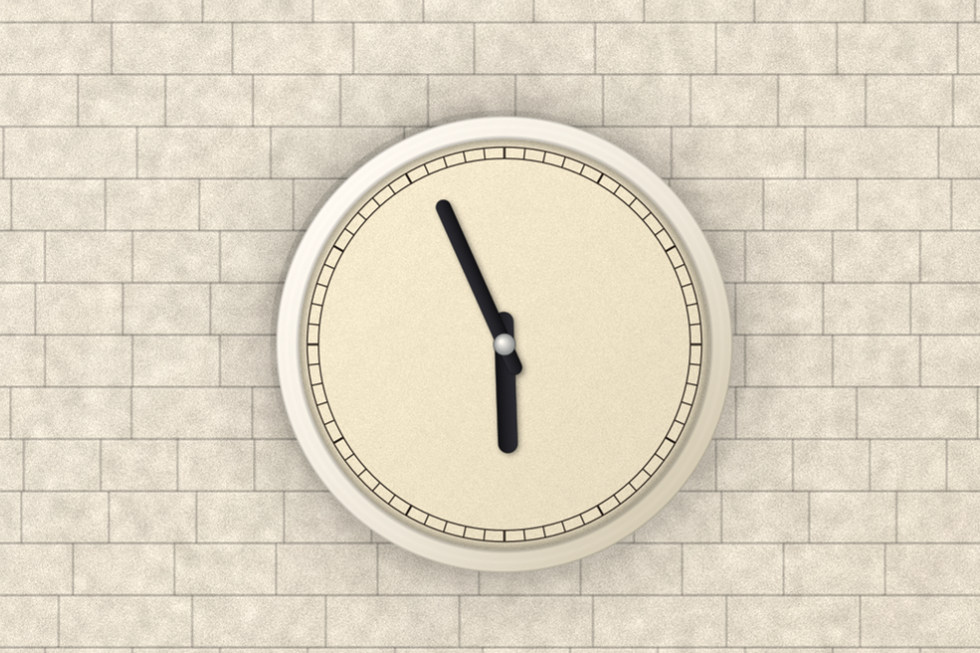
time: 5:56
